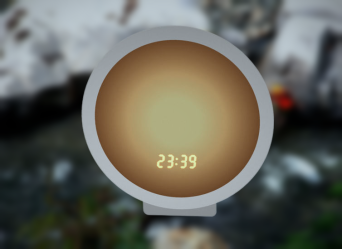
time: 23:39
